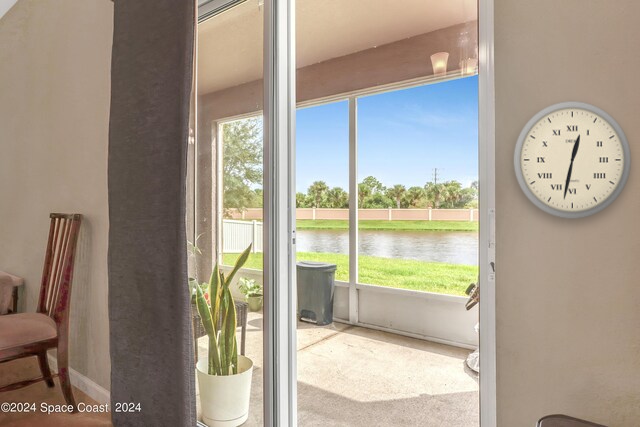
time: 12:32
